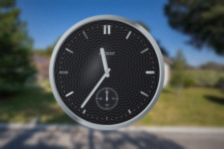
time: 11:36
